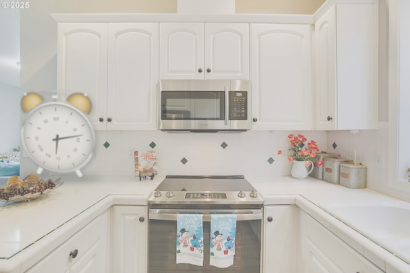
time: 6:13
